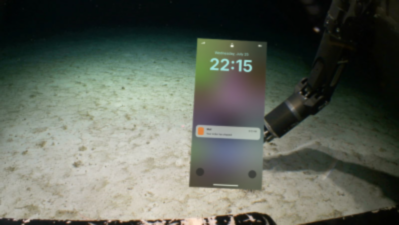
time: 22:15
